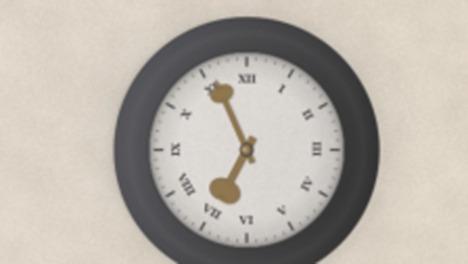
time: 6:56
